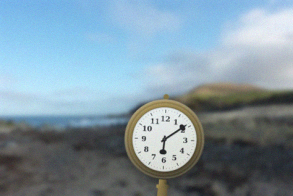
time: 6:09
